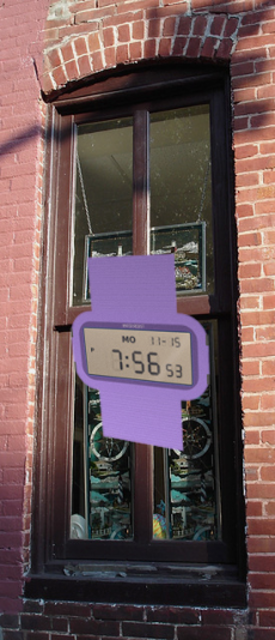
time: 7:56:53
